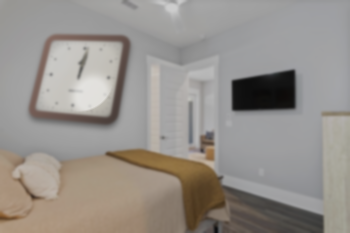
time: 12:01
